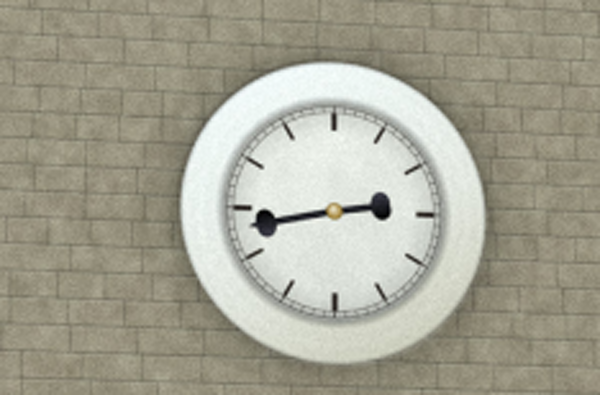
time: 2:43
